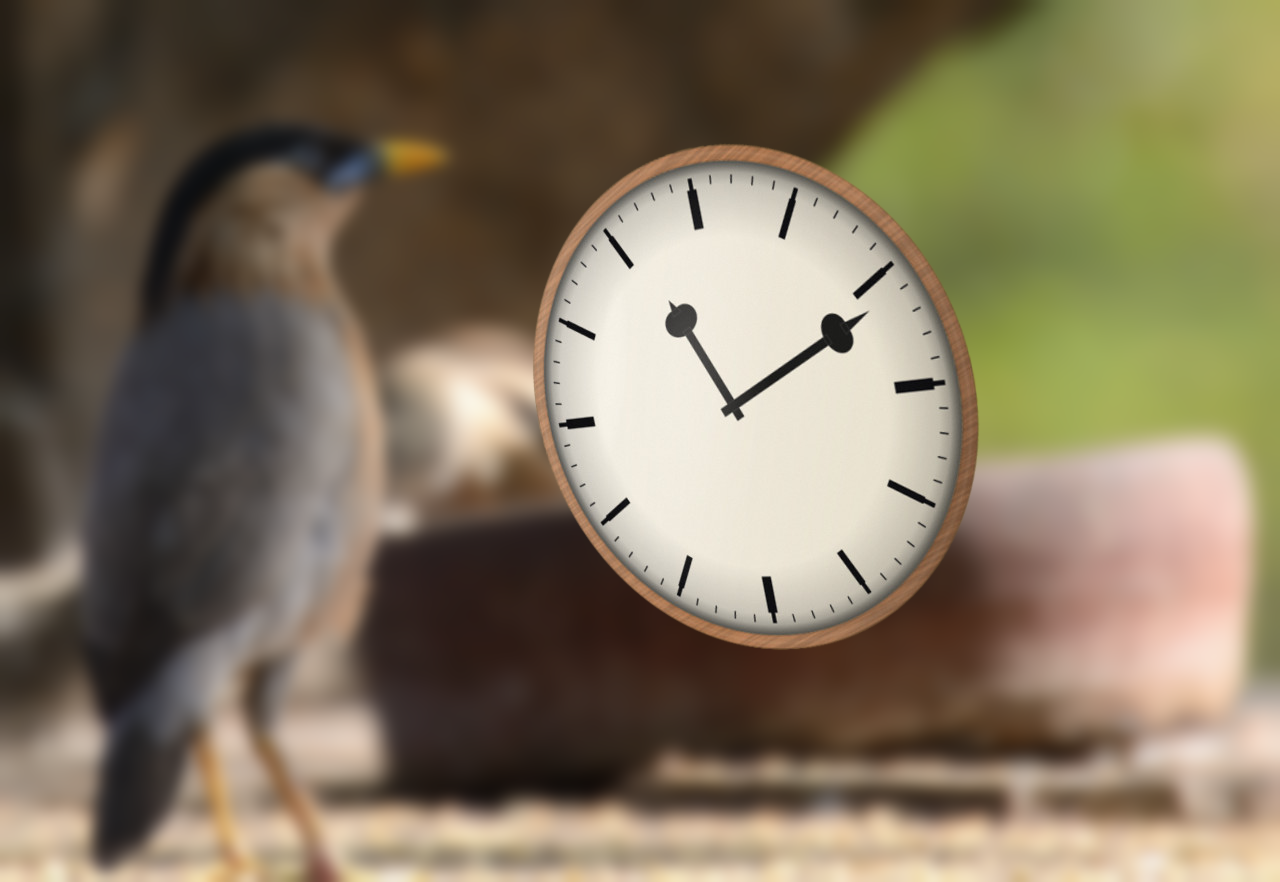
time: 11:11
